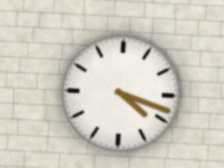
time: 4:18
